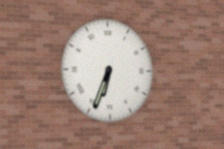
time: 6:34
